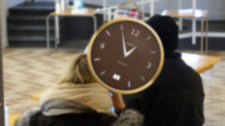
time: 12:55
